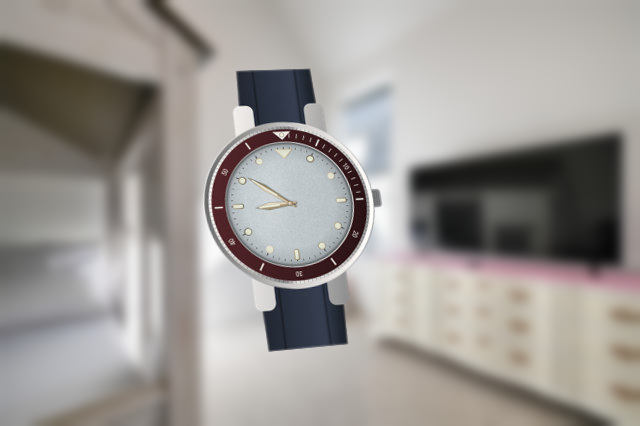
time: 8:51
